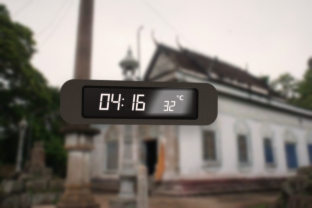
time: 4:16
